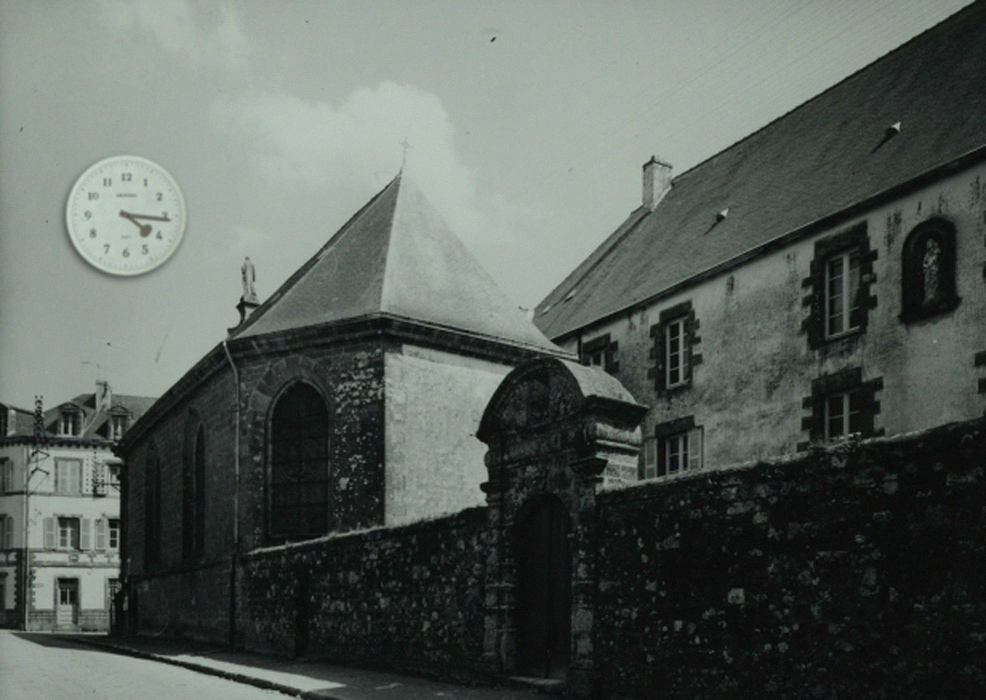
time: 4:16
